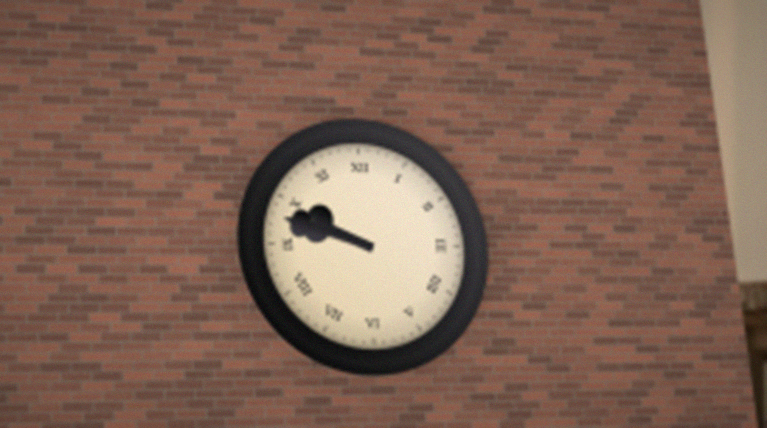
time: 9:48
